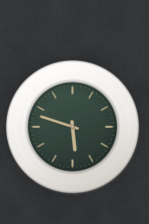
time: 5:48
